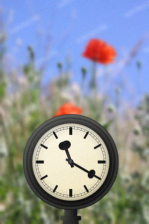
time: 11:20
